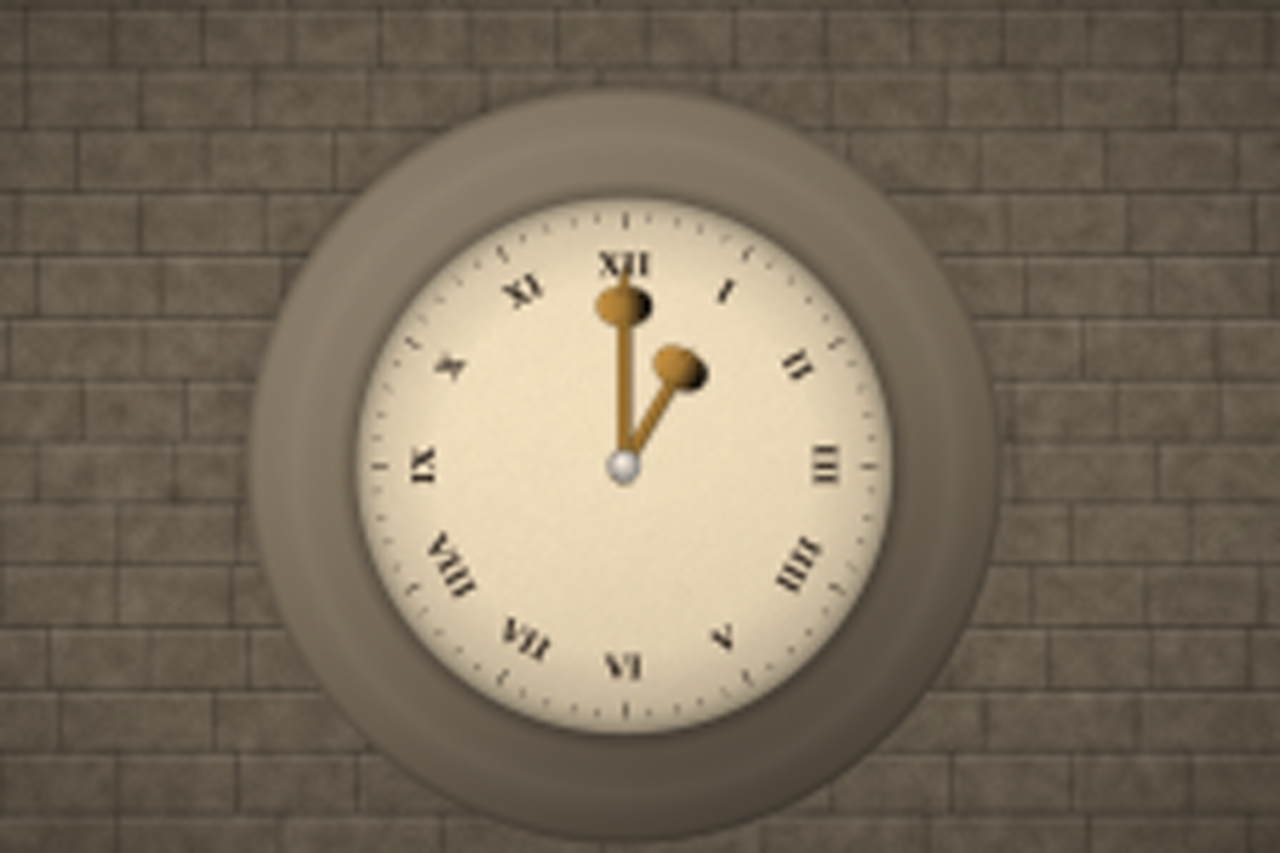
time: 1:00
